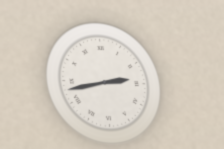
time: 2:43
